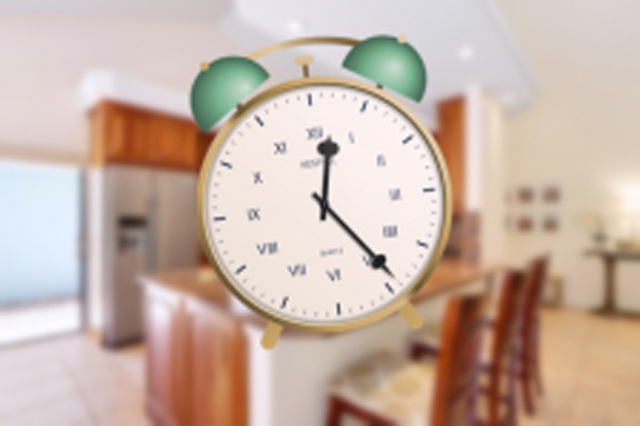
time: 12:24
